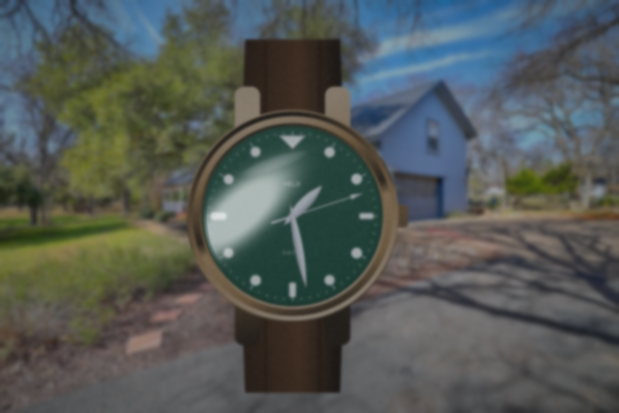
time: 1:28:12
